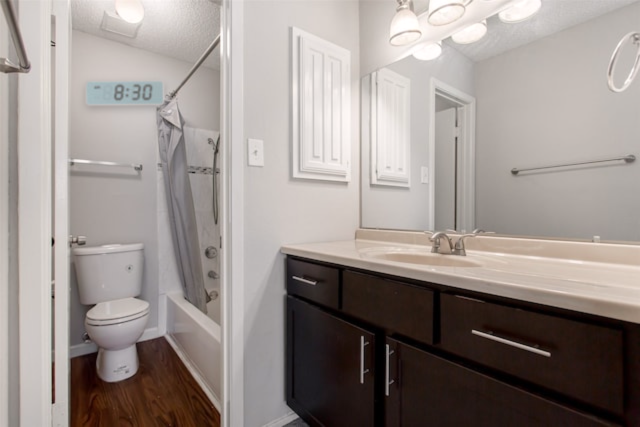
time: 8:30
